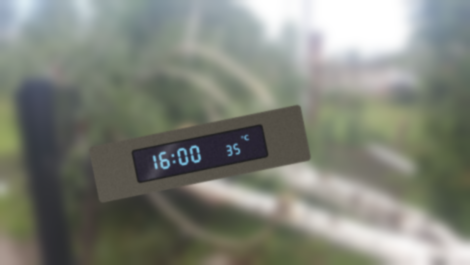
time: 16:00
